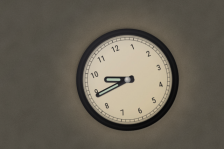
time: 9:44
